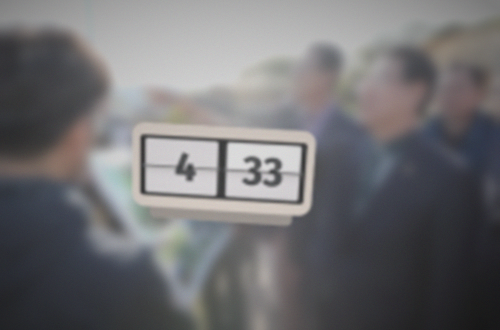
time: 4:33
